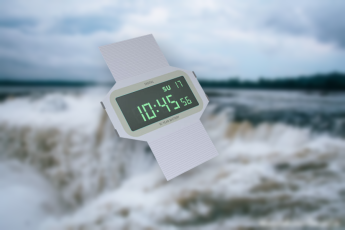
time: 10:45:56
